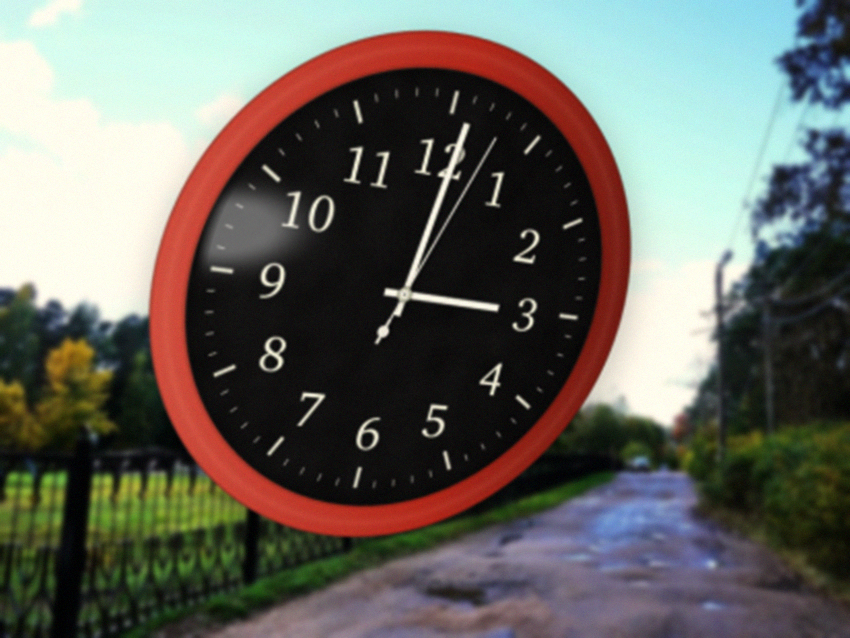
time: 3:01:03
